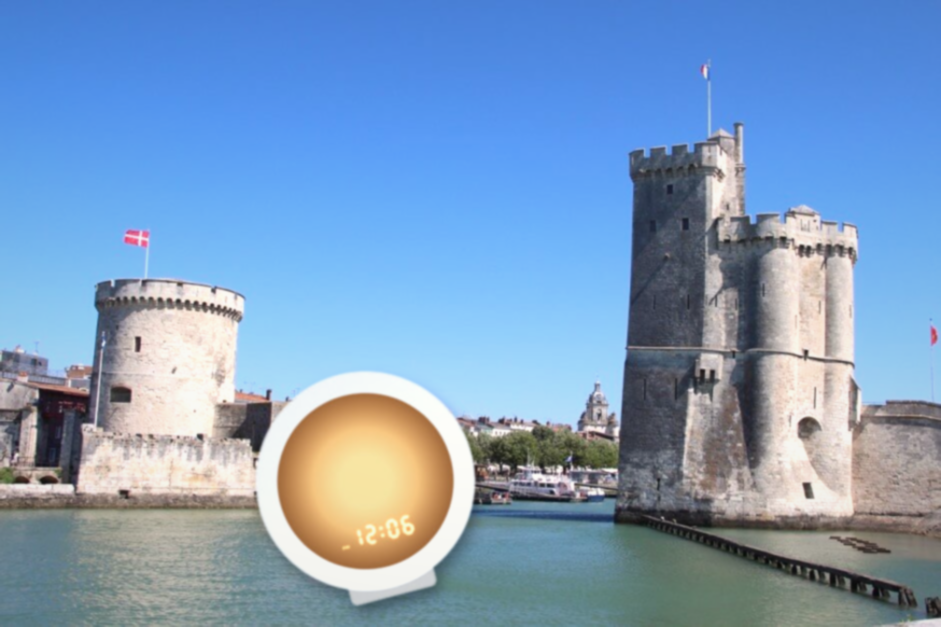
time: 12:06
